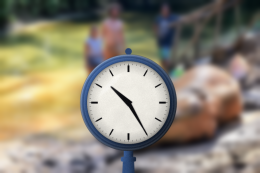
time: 10:25
